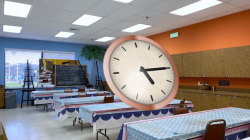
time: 5:15
